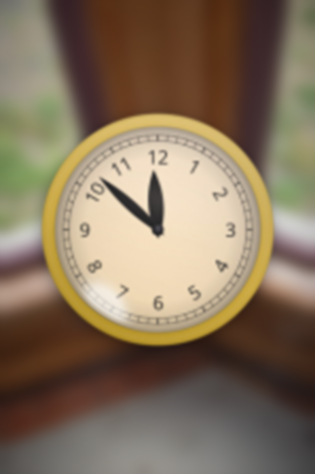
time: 11:52
